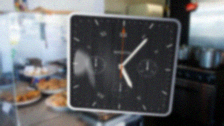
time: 5:06
